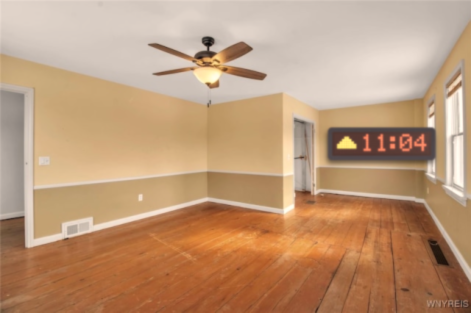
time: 11:04
